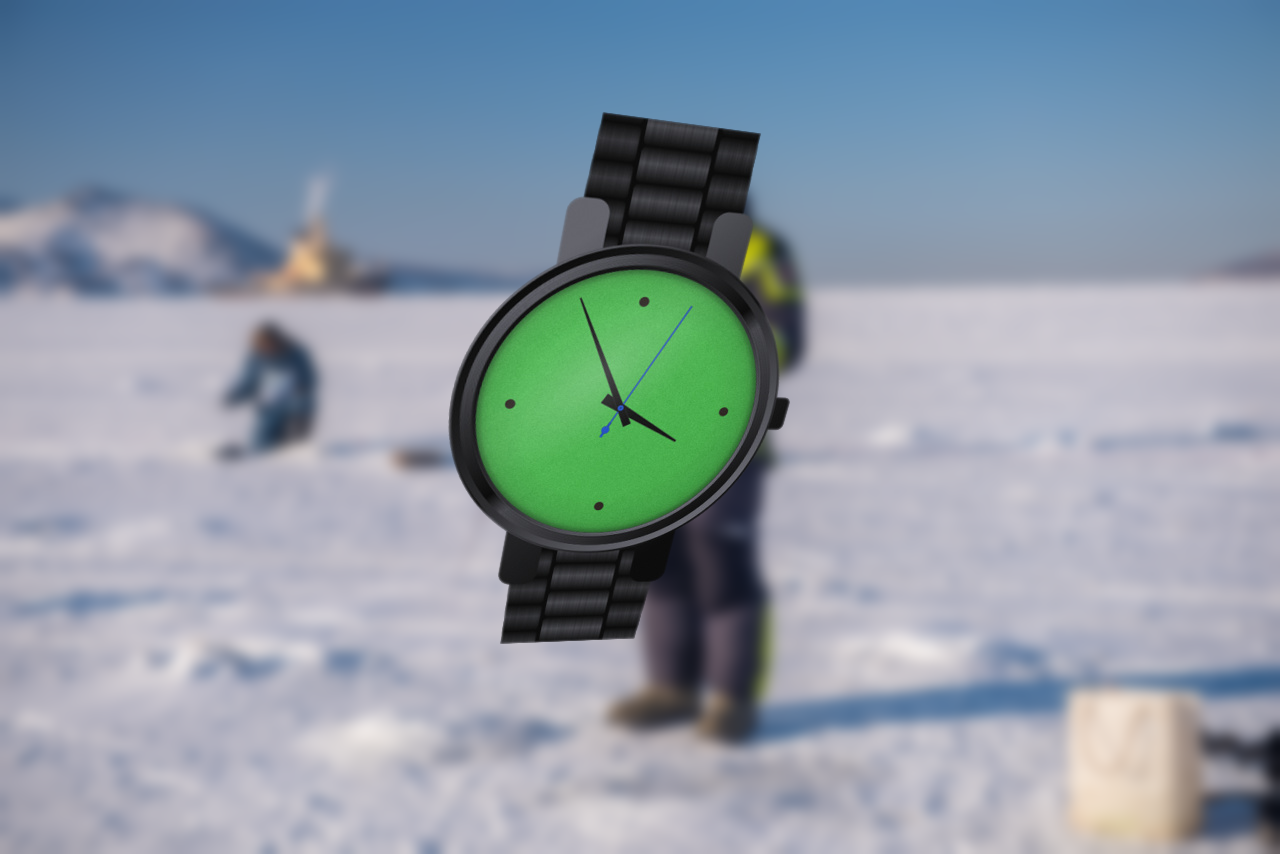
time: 3:55:04
